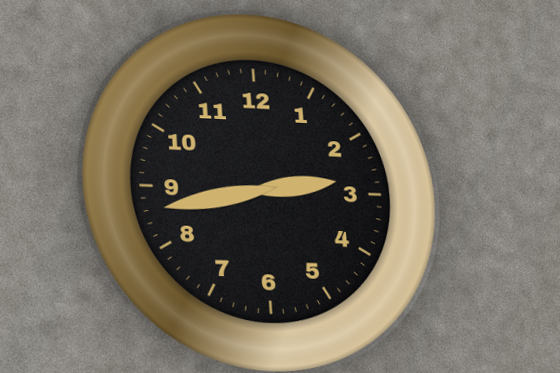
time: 2:43
